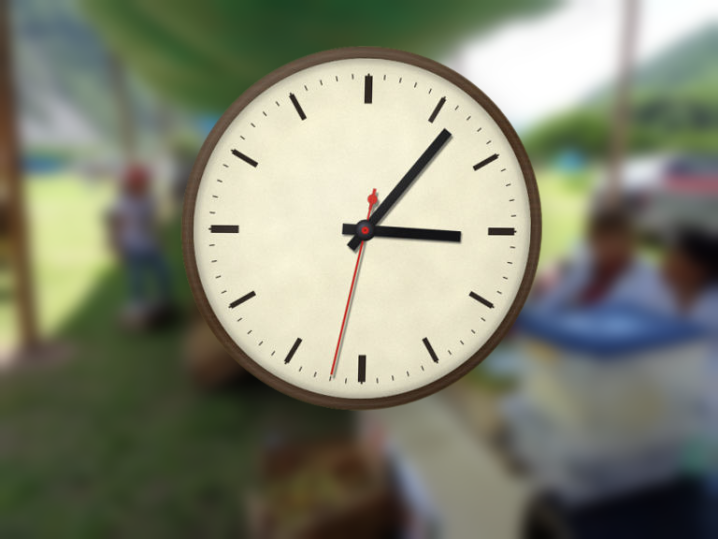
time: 3:06:32
